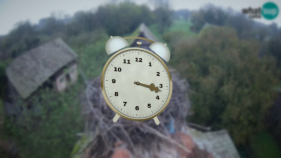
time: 3:17
